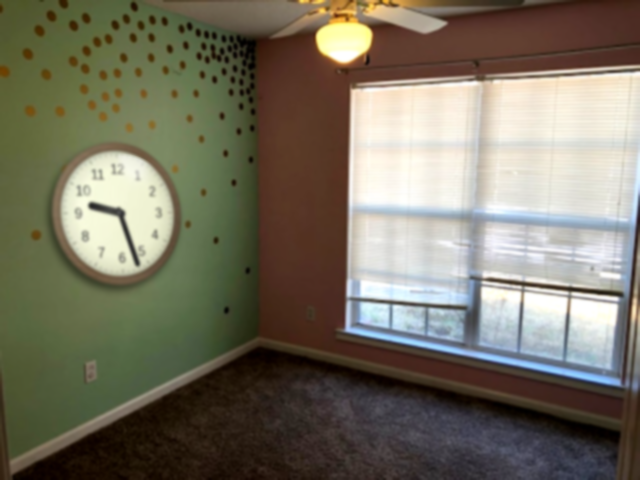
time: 9:27
